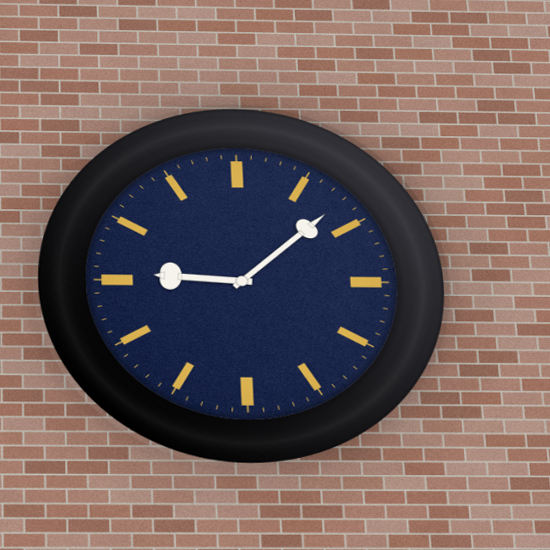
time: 9:08
